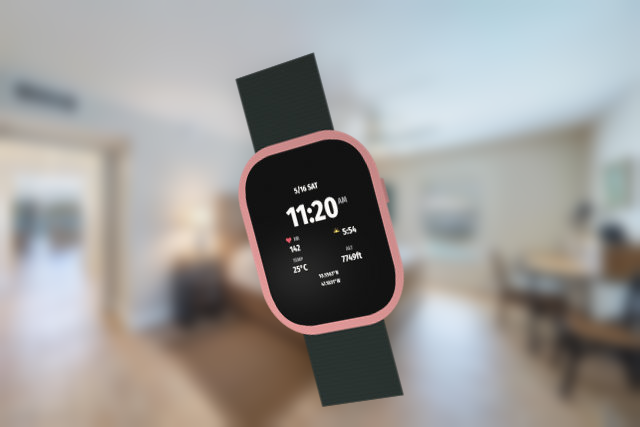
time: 11:20
